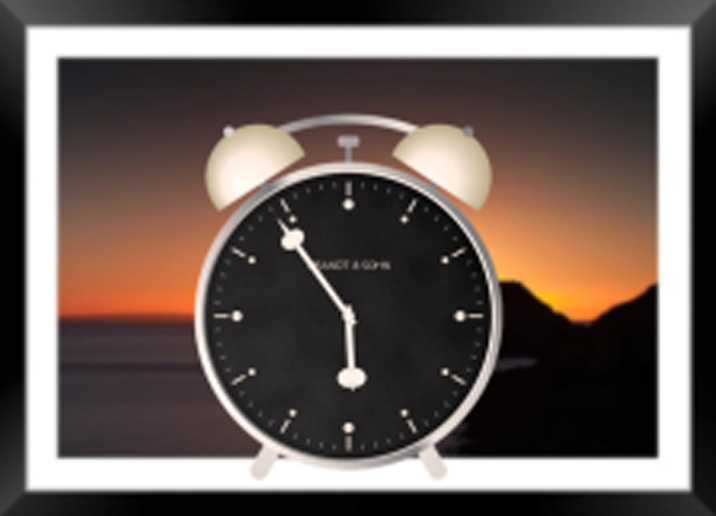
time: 5:54
